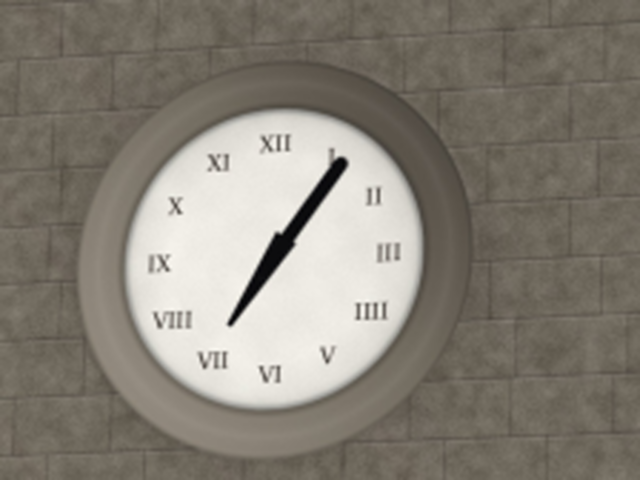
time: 7:06
